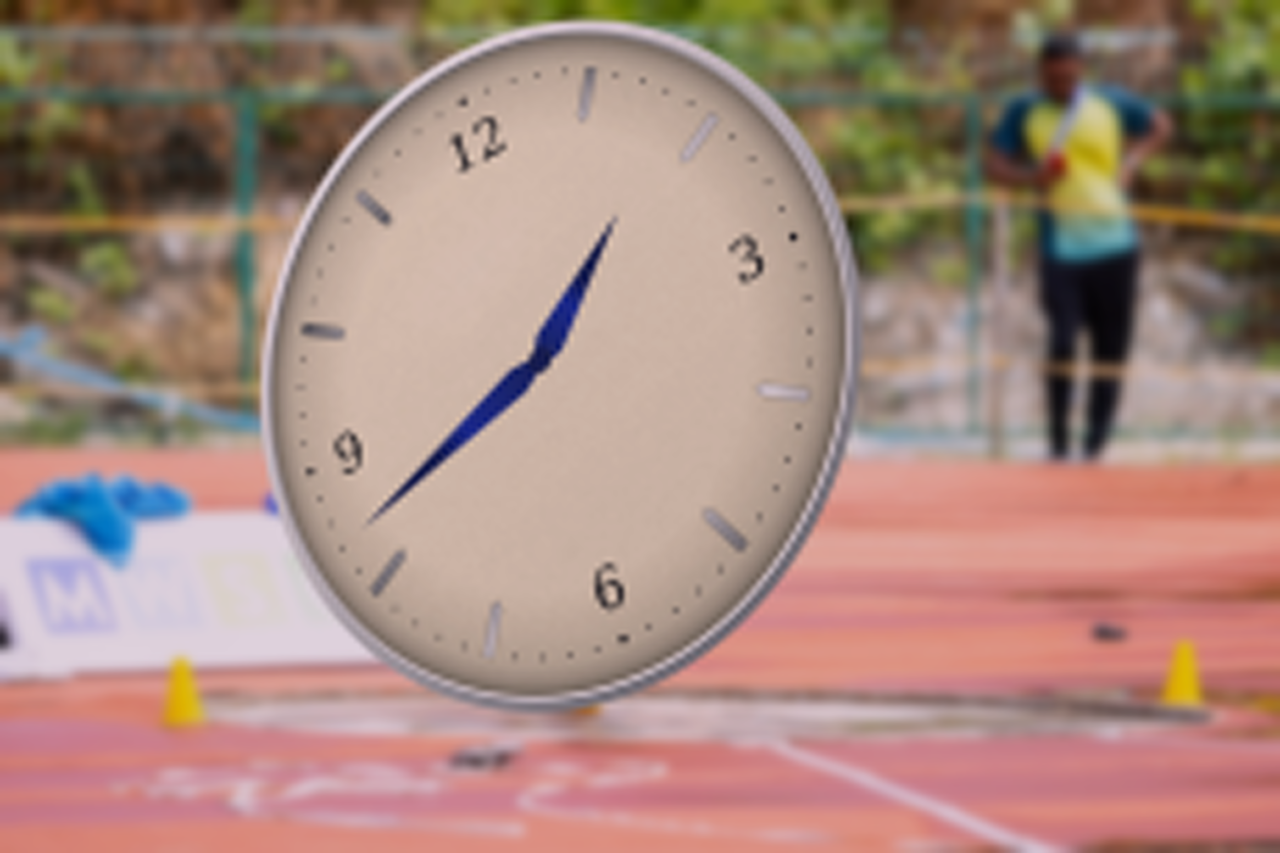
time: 1:42
